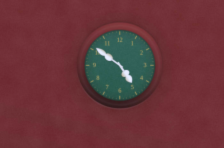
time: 4:51
